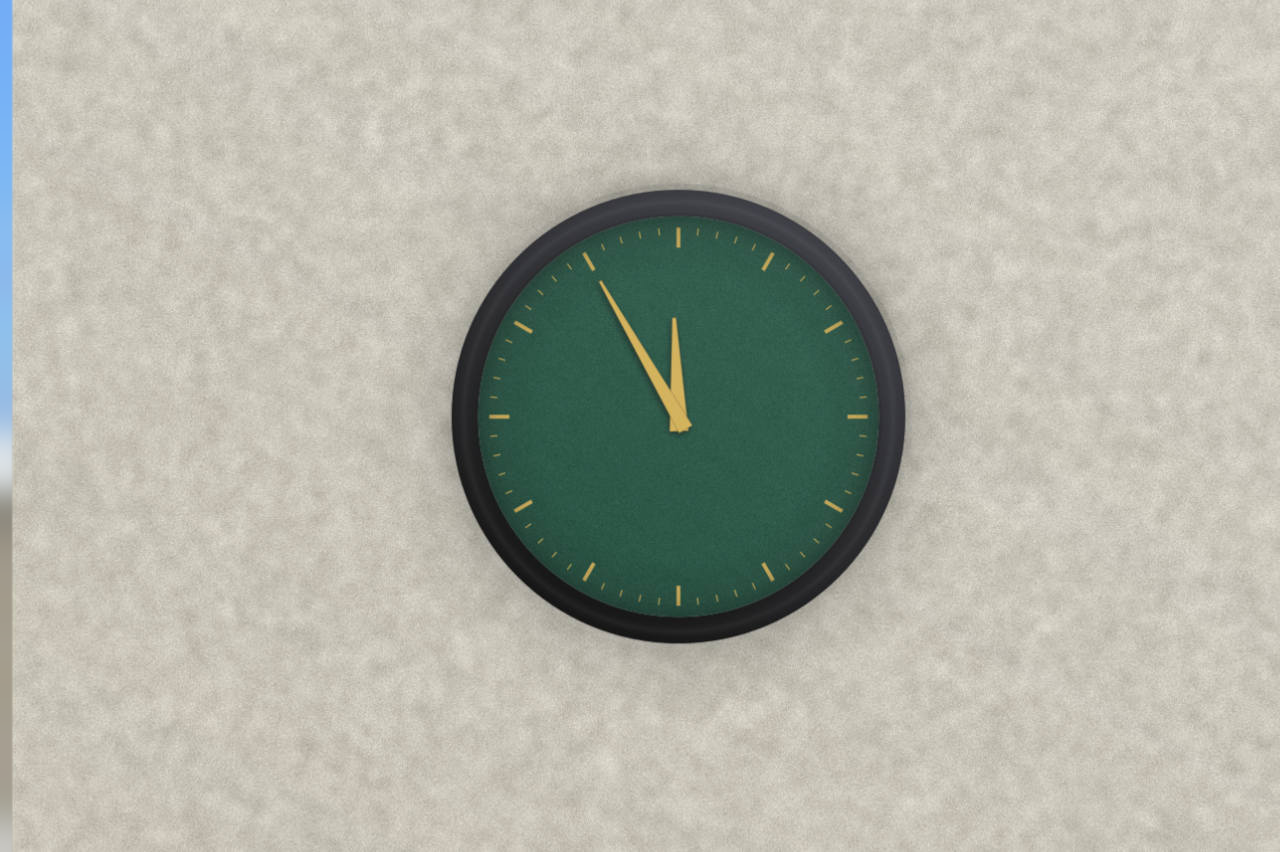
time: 11:55
